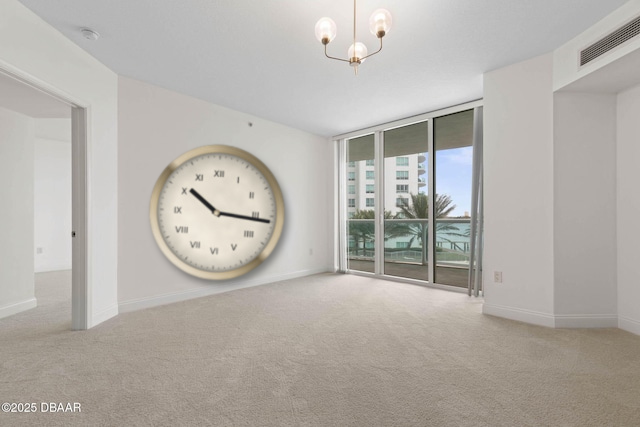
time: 10:16
